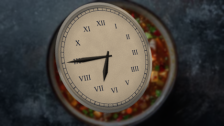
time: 6:45
